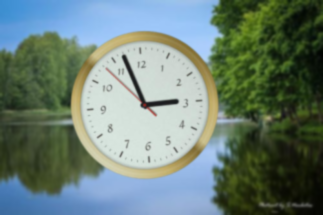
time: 2:56:53
